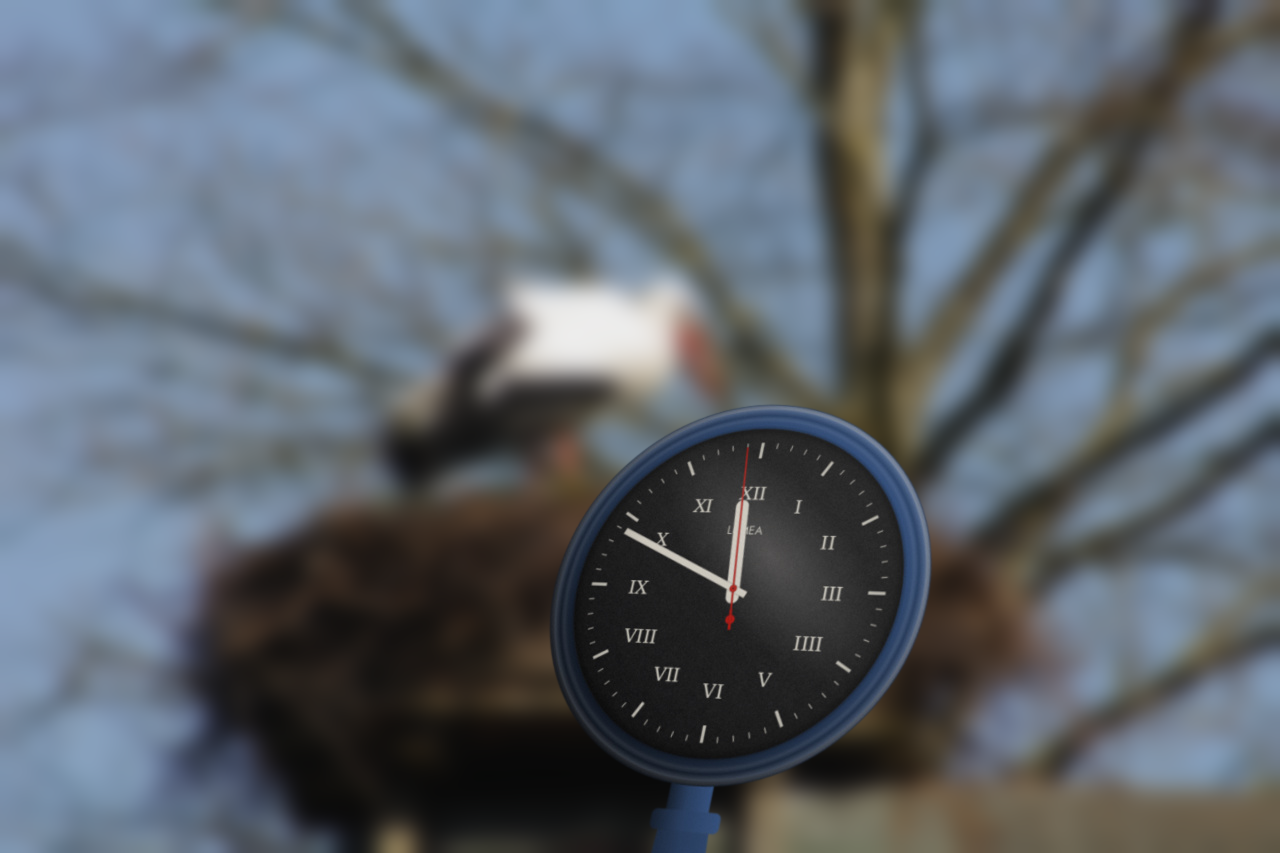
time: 11:48:59
